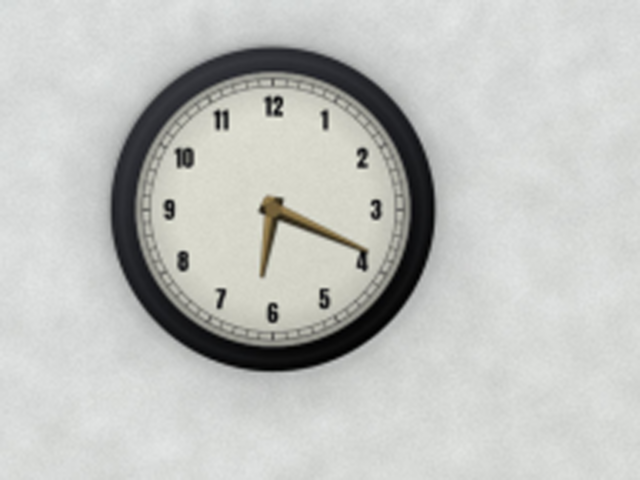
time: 6:19
